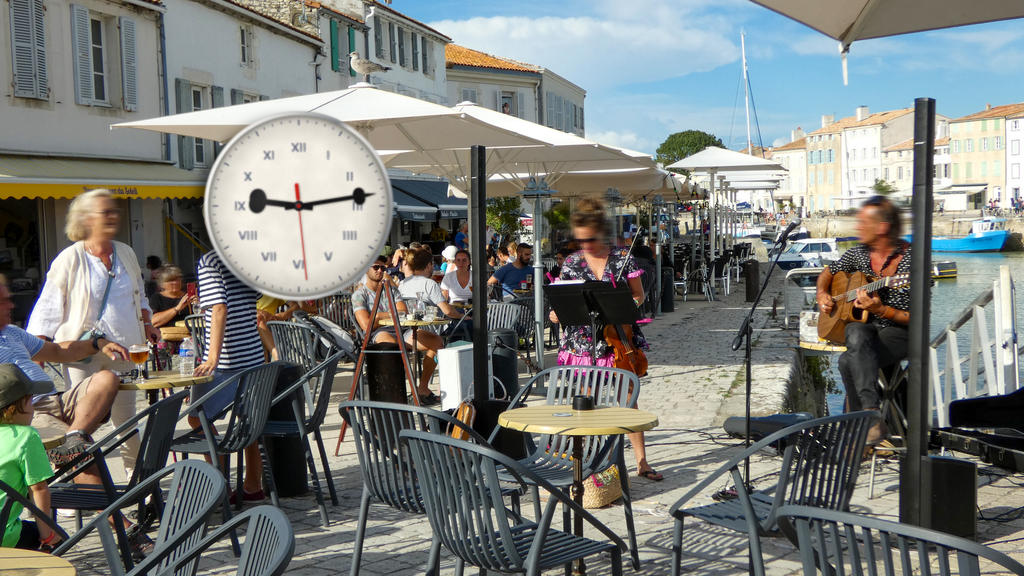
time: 9:13:29
